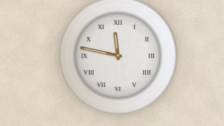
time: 11:47
